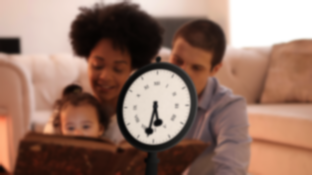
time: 5:32
